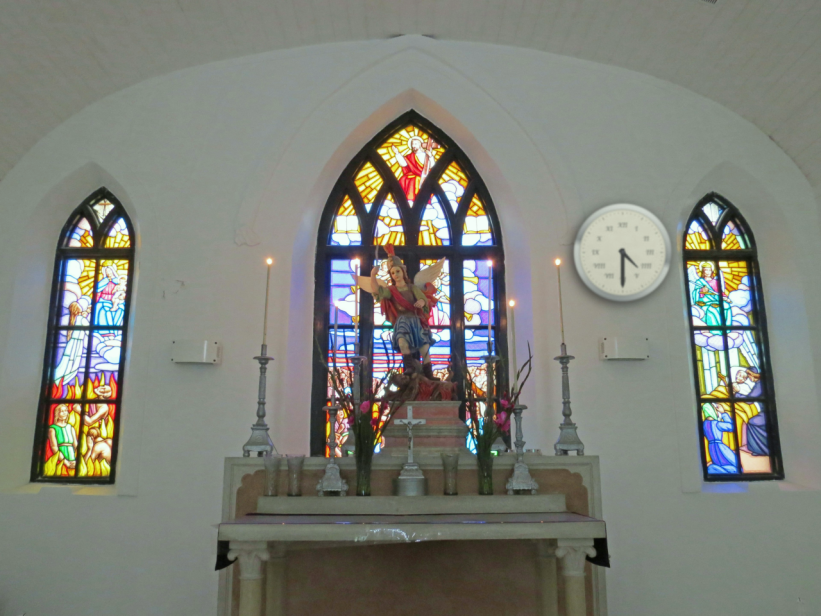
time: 4:30
